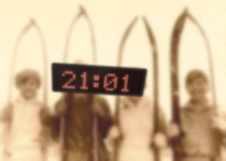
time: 21:01
